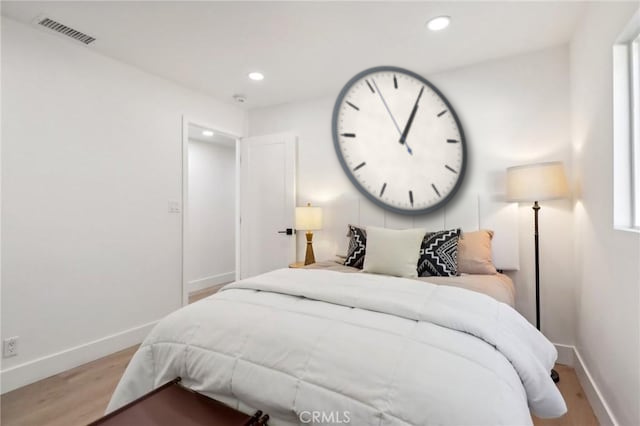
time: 1:04:56
